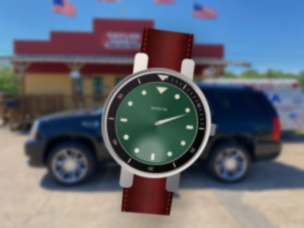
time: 2:11
